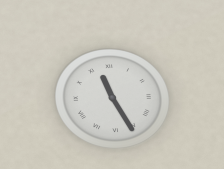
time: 11:26
